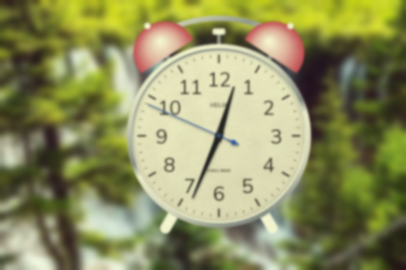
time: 12:33:49
